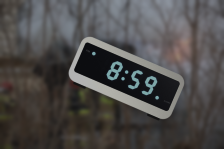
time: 8:59
